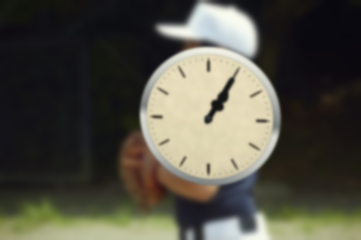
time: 1:05
